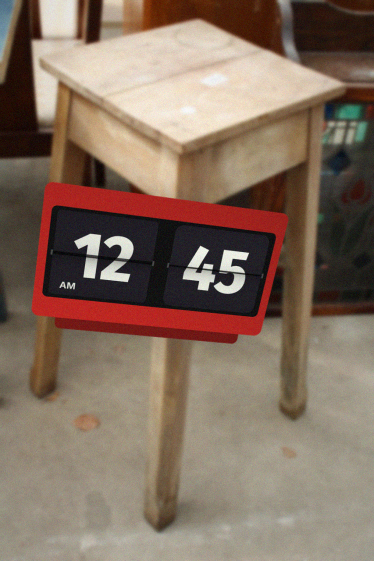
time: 12:45
